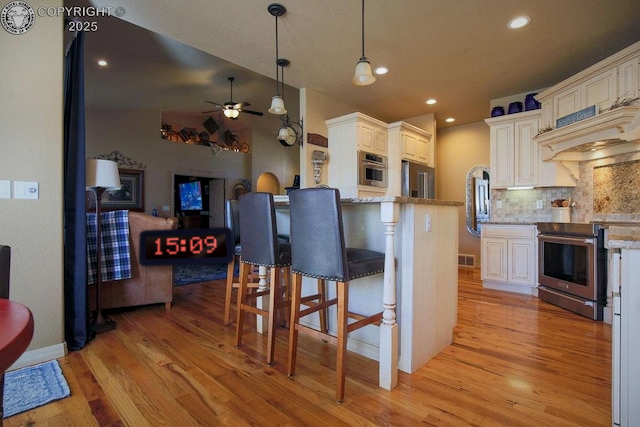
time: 15:09
